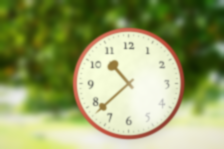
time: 10:38
